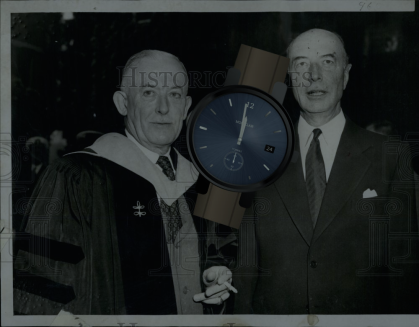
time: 11:59
